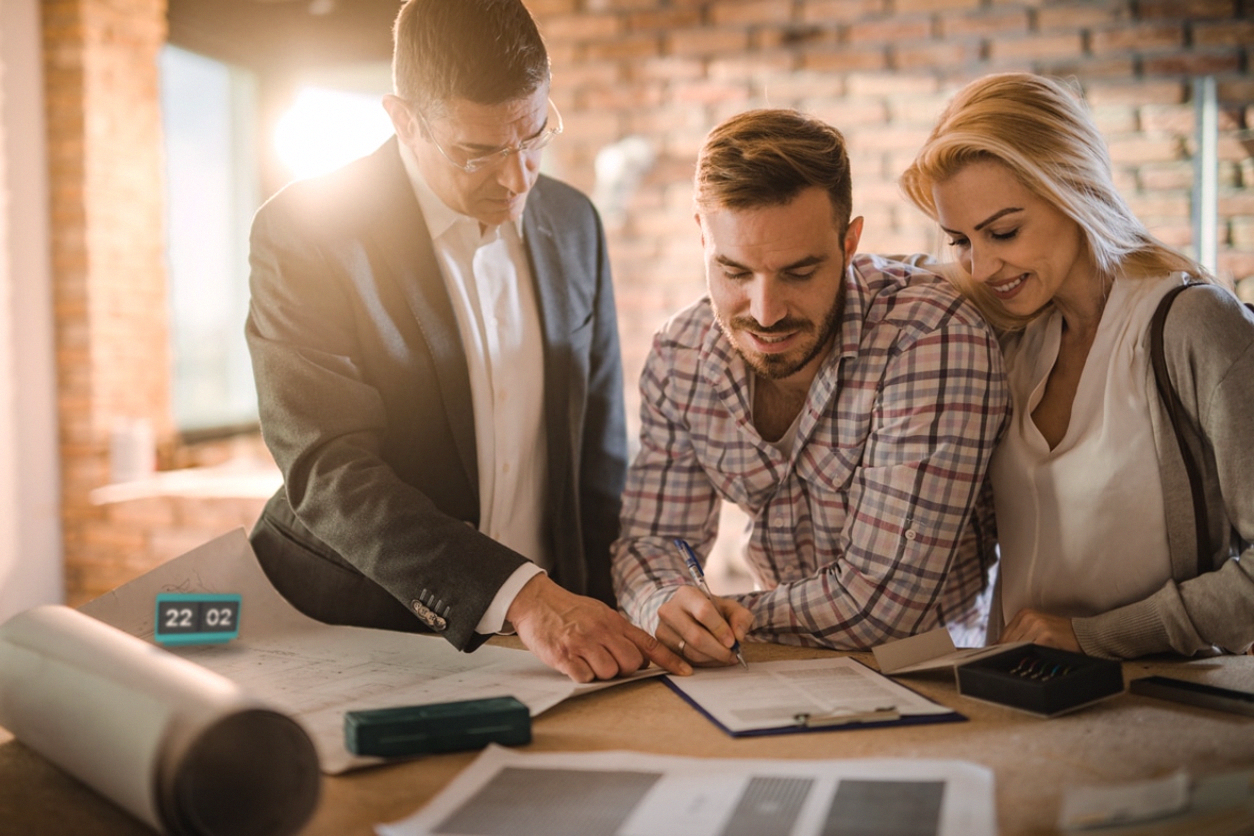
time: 22:02
